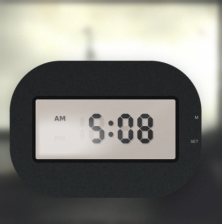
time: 5:08
